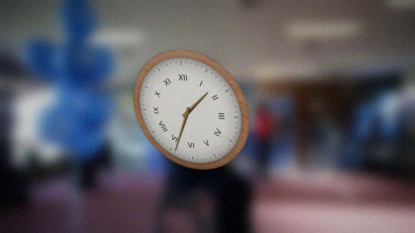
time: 1:34
